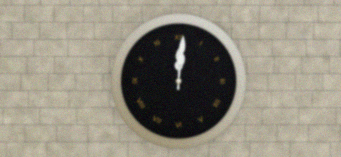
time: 12:01
